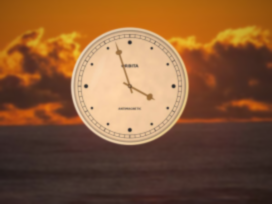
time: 3:57
